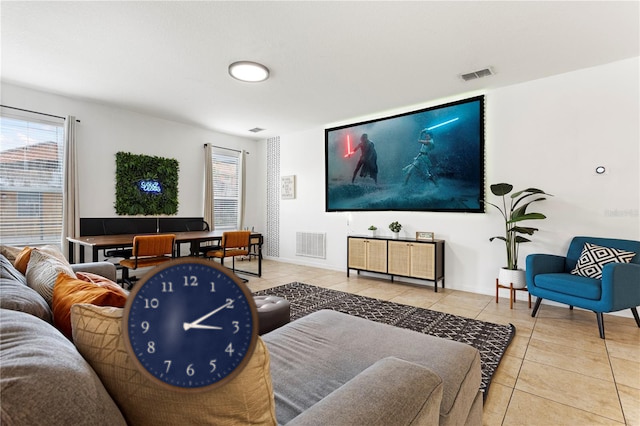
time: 3:10
